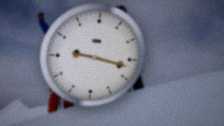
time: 9:17
